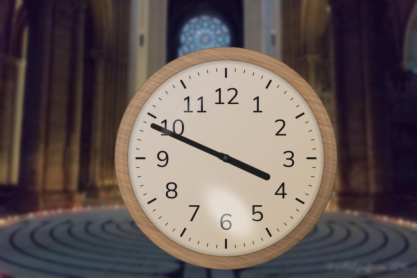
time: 3:49
